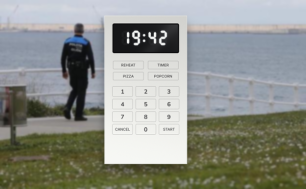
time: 19:42
